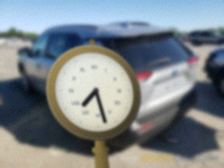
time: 7:28
